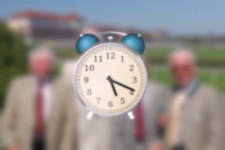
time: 5:19
